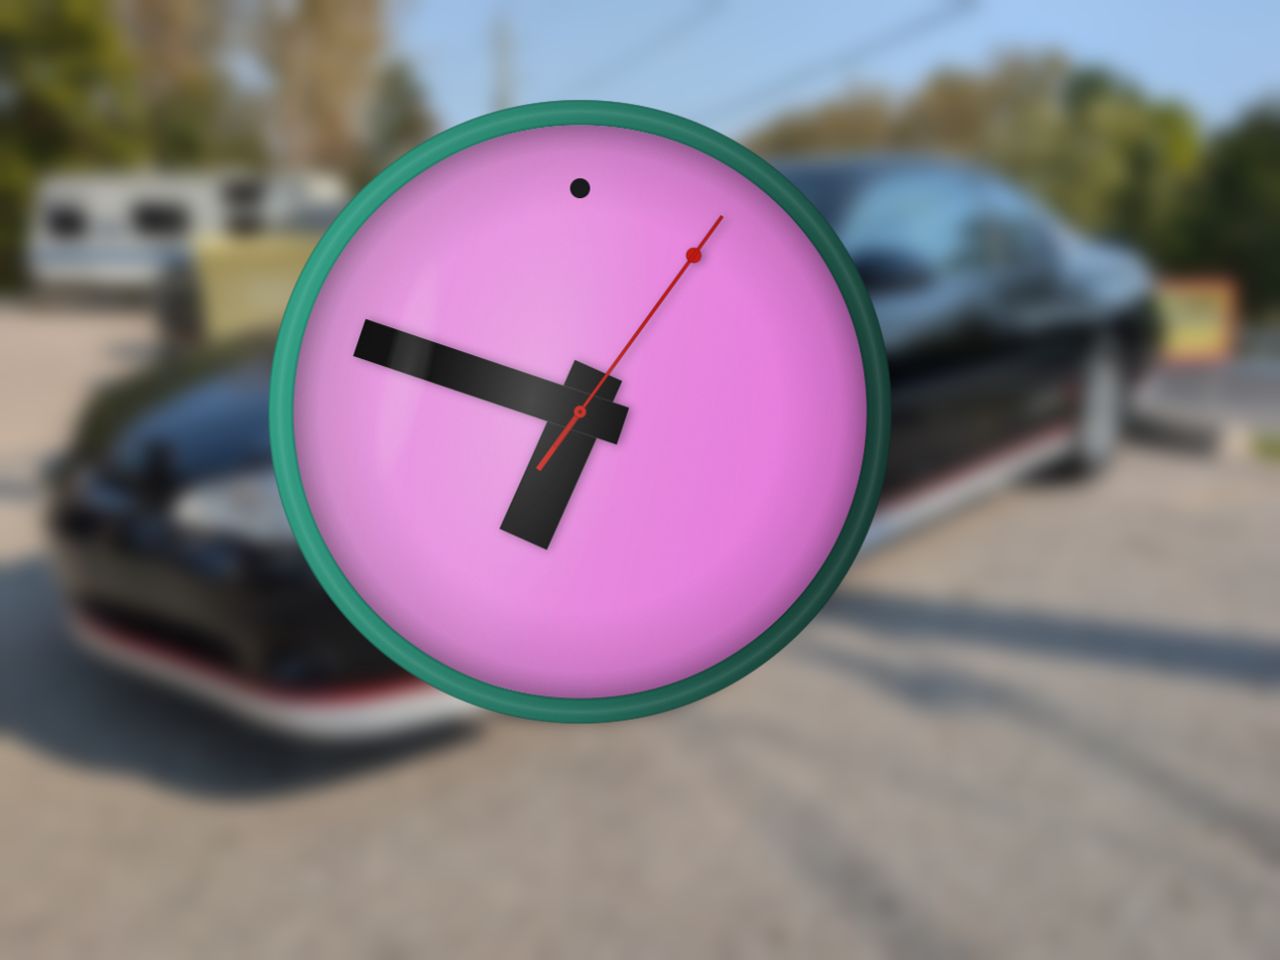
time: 6:48:06
